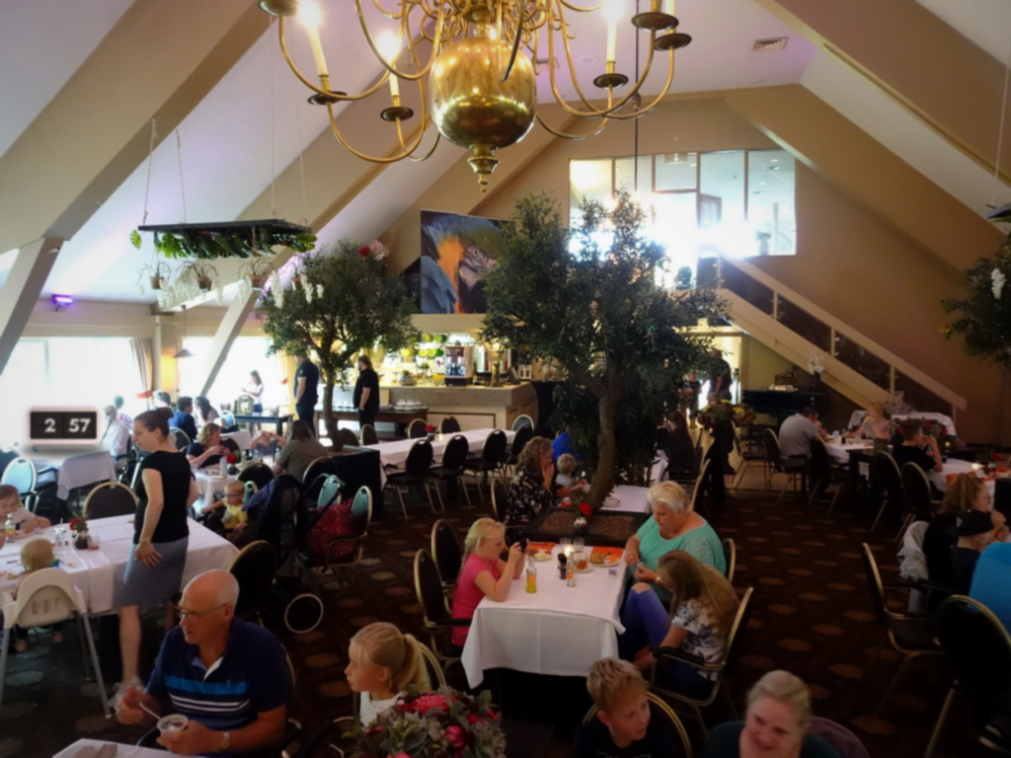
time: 2:57
